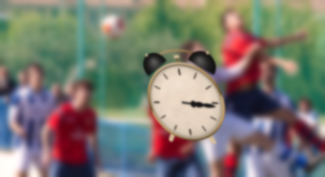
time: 3:16
